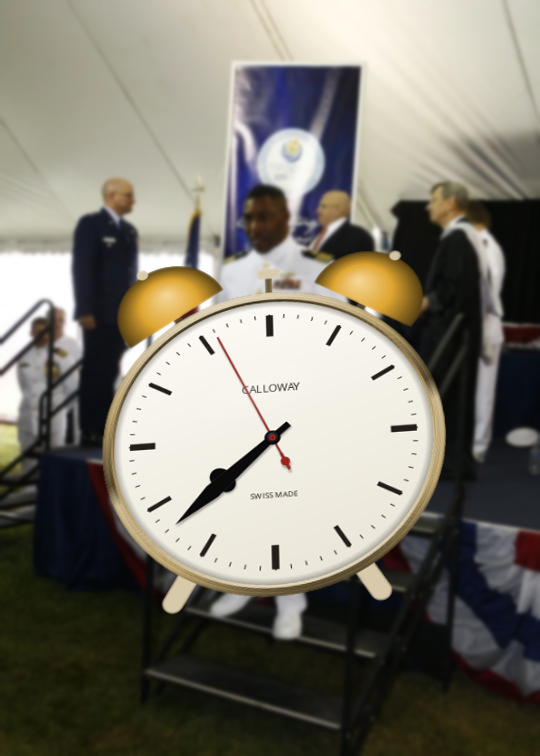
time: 7:37:56
